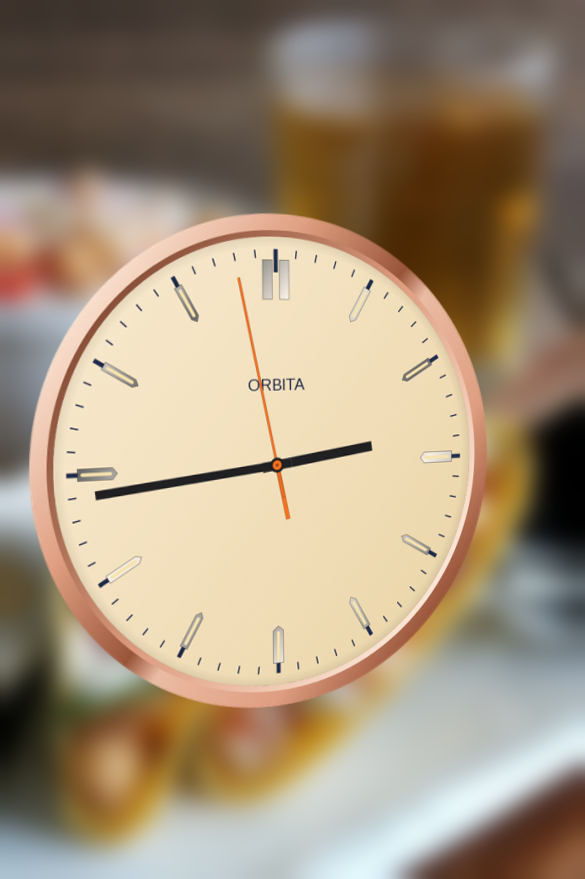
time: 2:43:58
